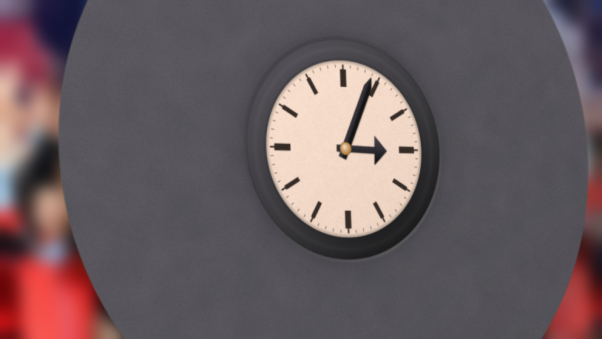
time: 3:04
